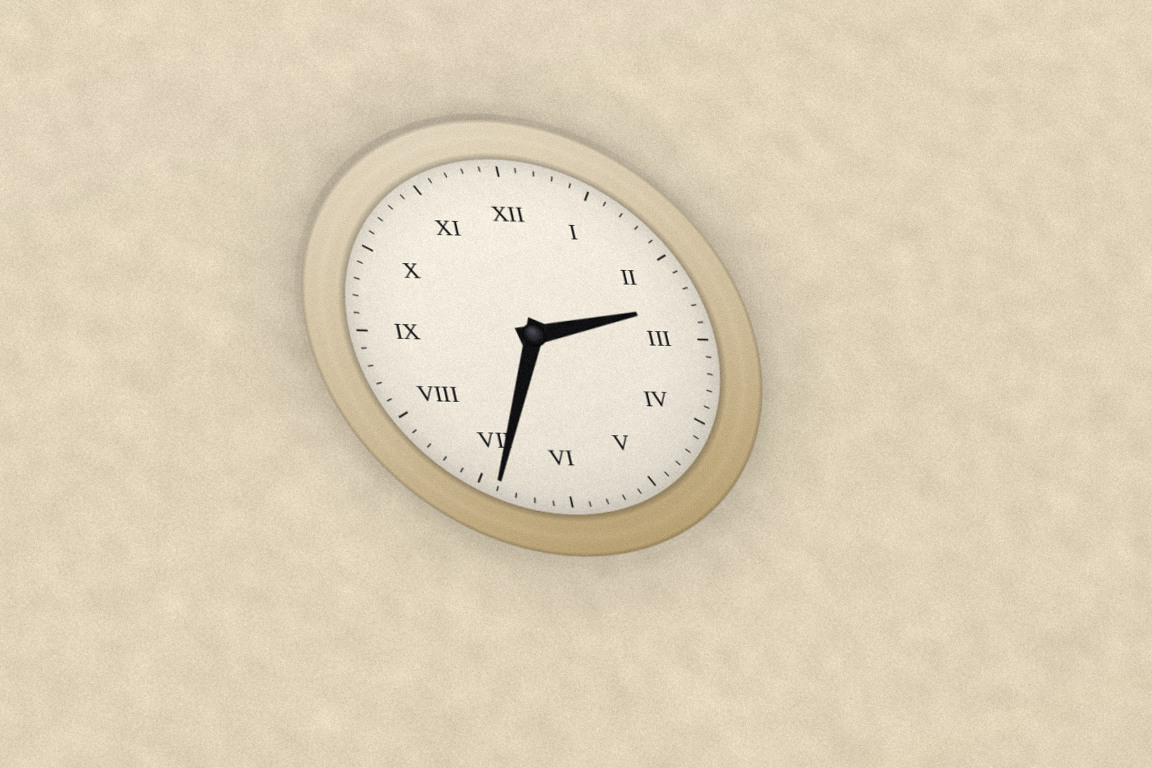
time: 2:34
